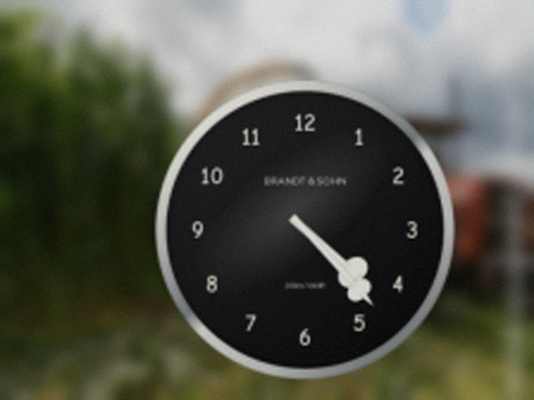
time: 4:23
